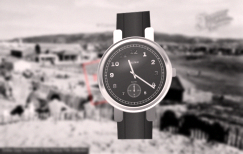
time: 11:21
